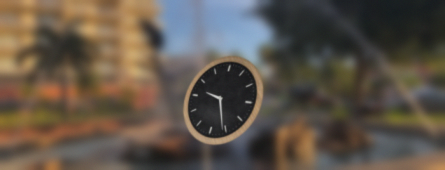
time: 9:26
